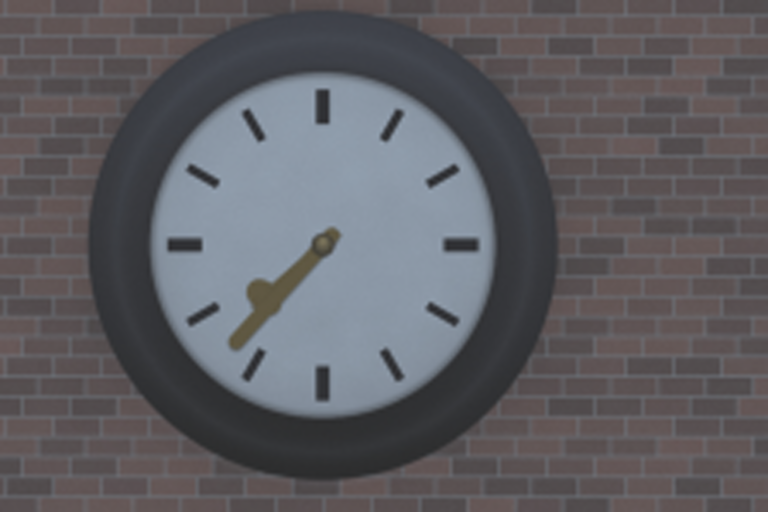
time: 7:37
